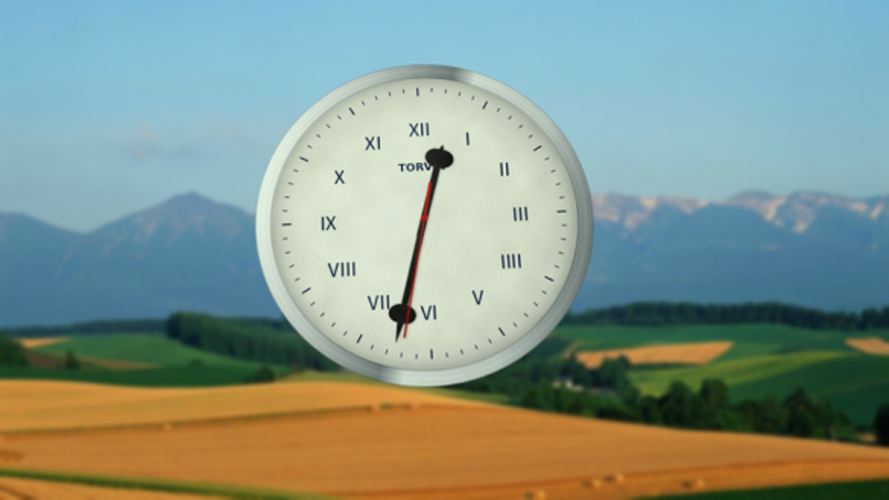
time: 12:32:32
